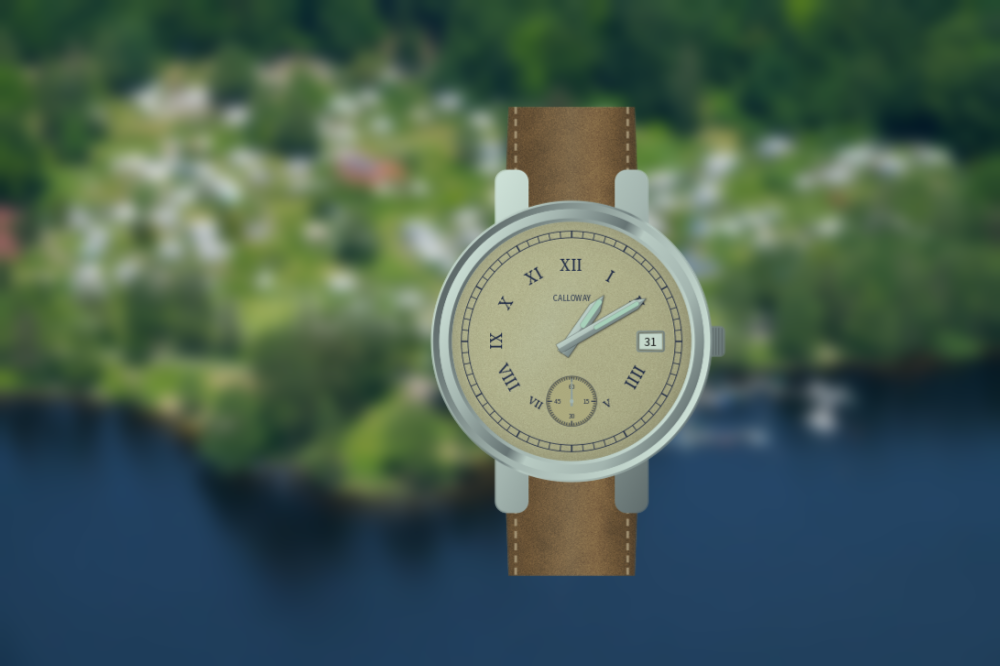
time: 1:10
